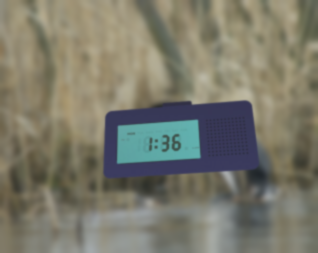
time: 1:36
